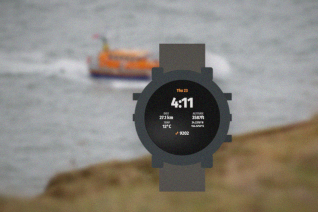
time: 4:11
